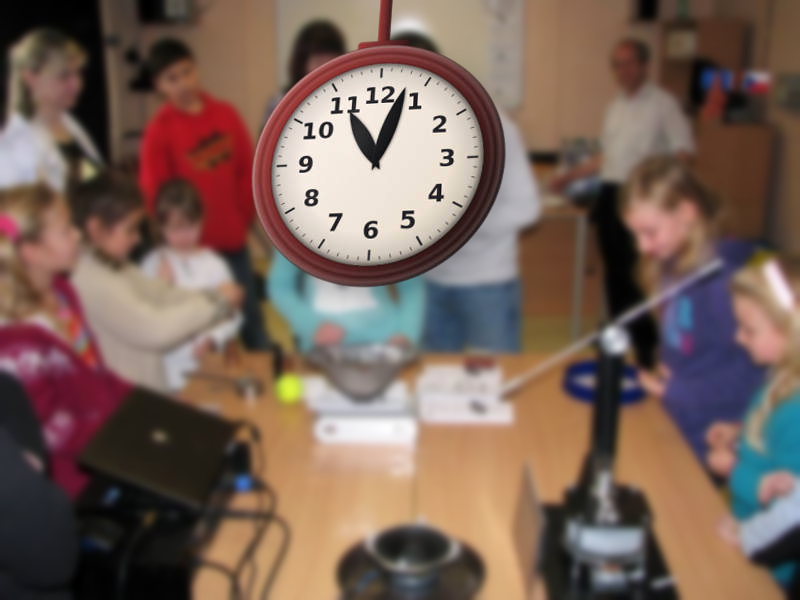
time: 11:03
